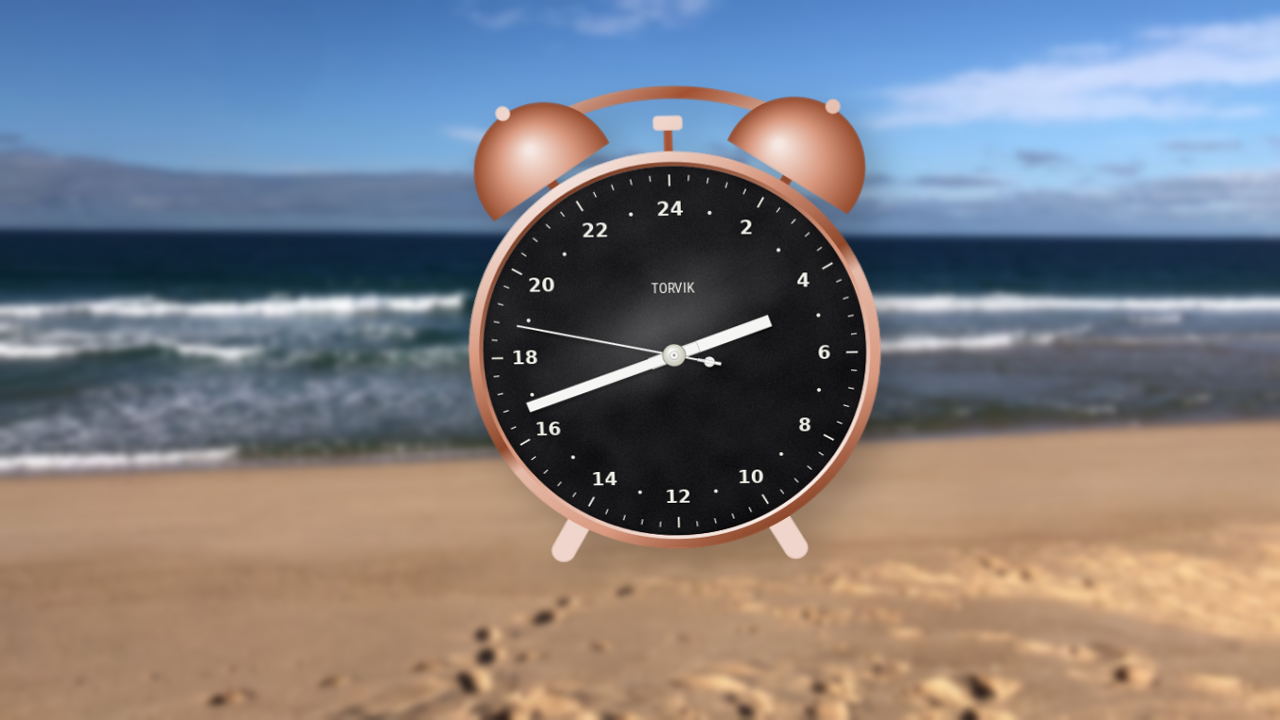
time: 4:41:47
